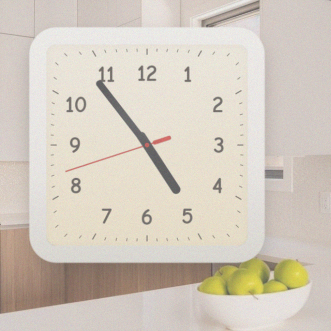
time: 4:53:42
